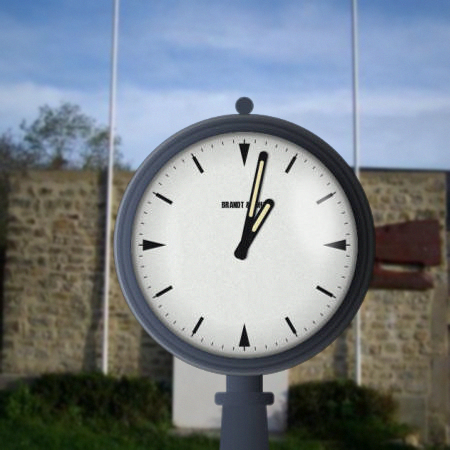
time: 1:02
